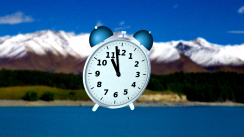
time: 10:58
